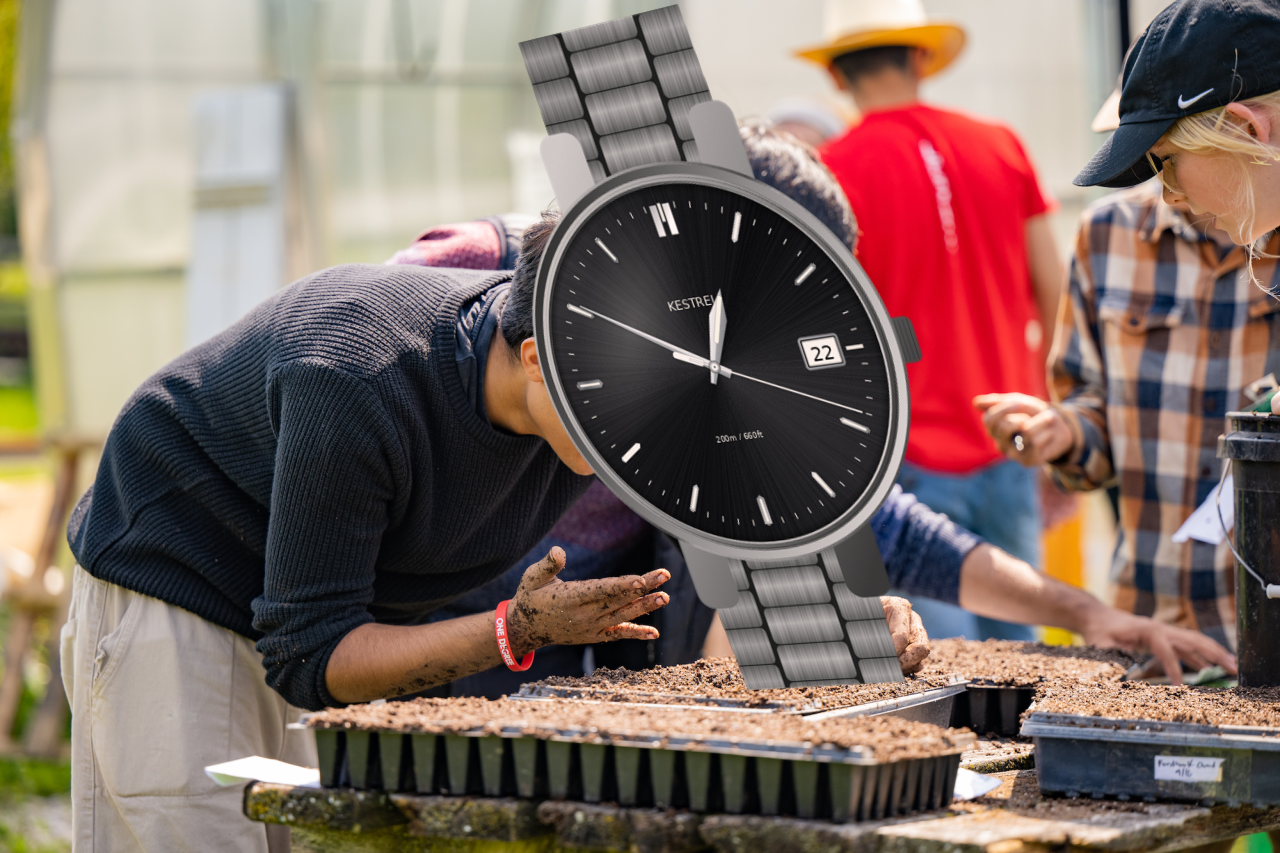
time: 12:50:19
